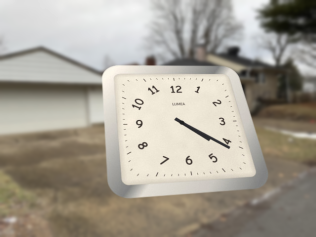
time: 4:21
